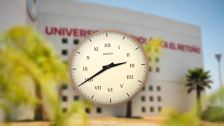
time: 2:40
